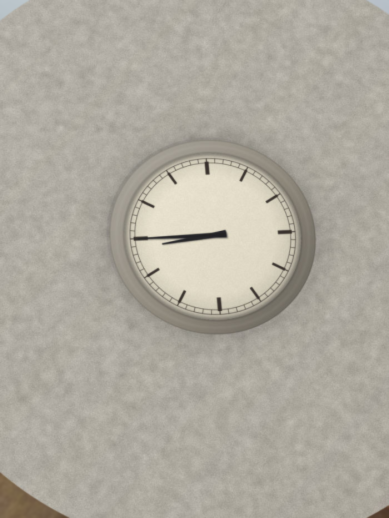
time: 8:45
